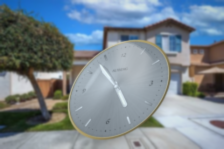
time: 4:53
